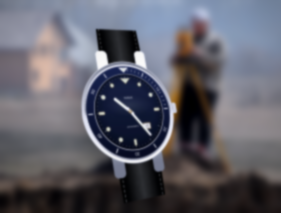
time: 10:24
